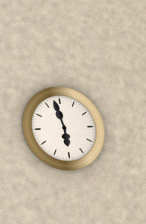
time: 5:58
